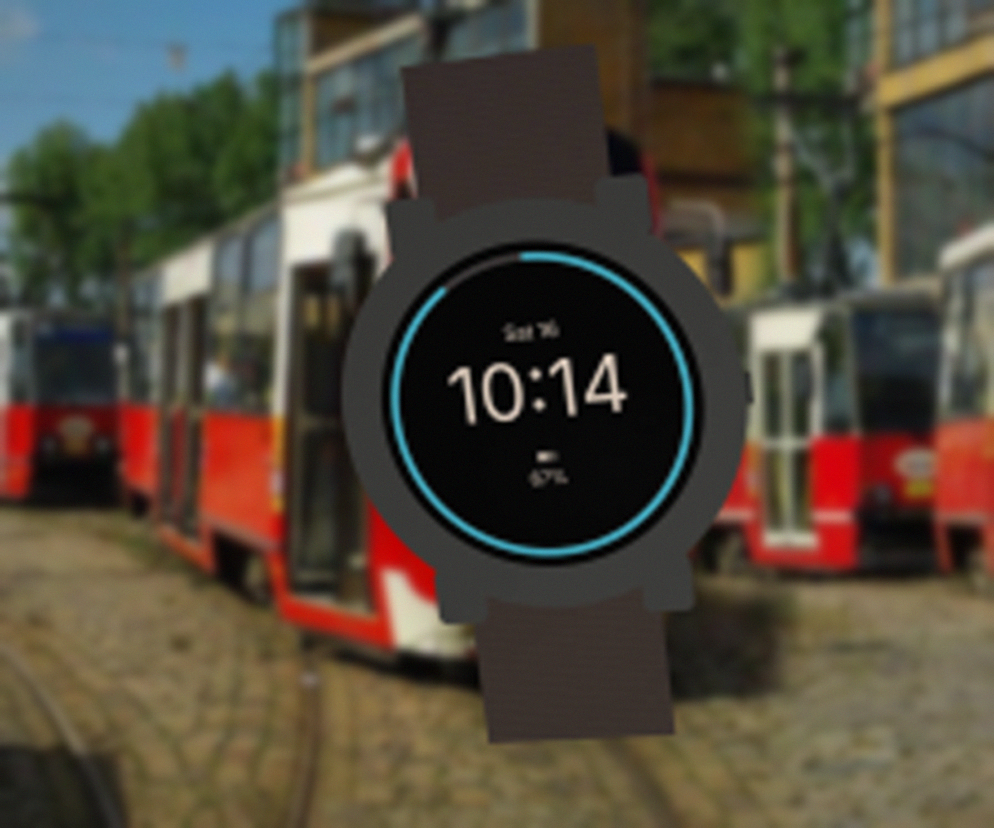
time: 10:14
